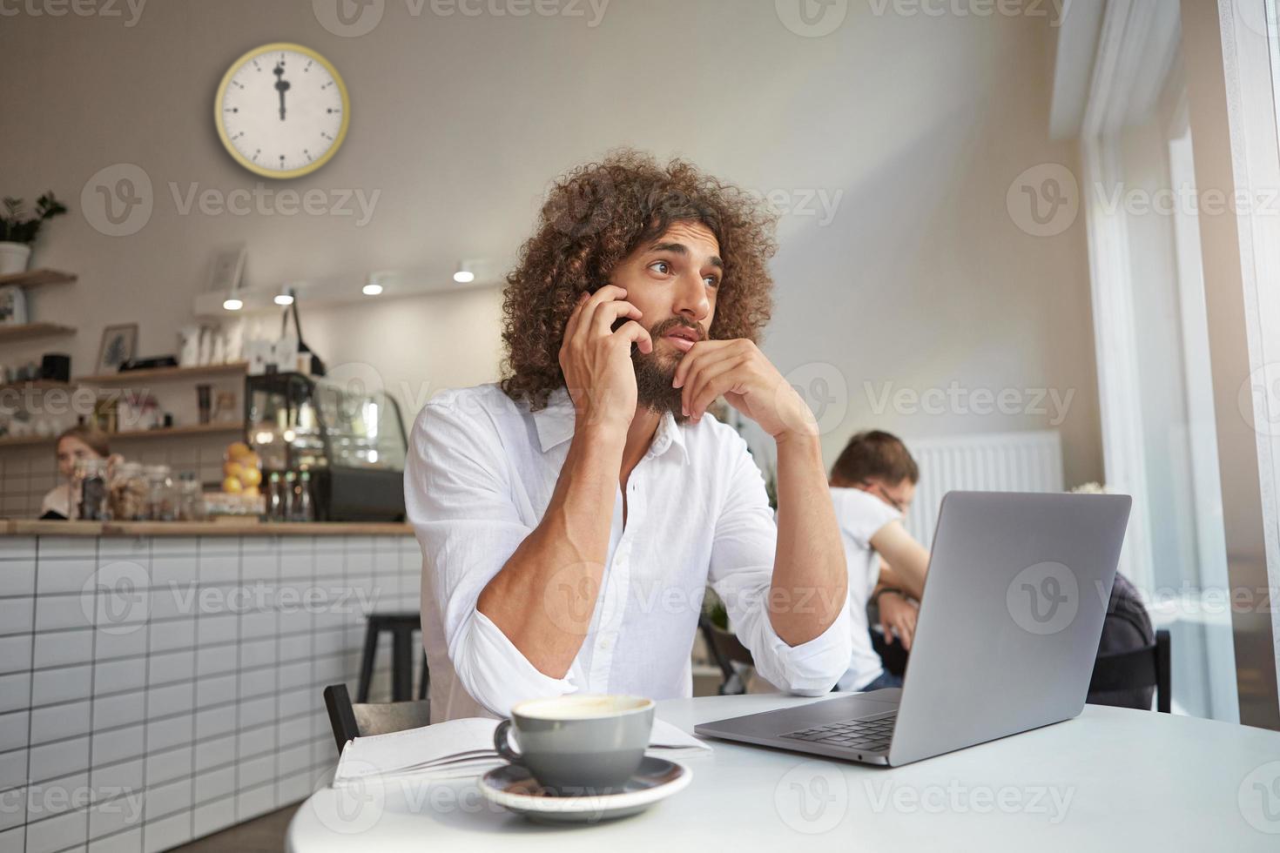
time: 11:59
